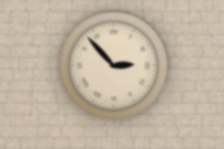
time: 2:53
